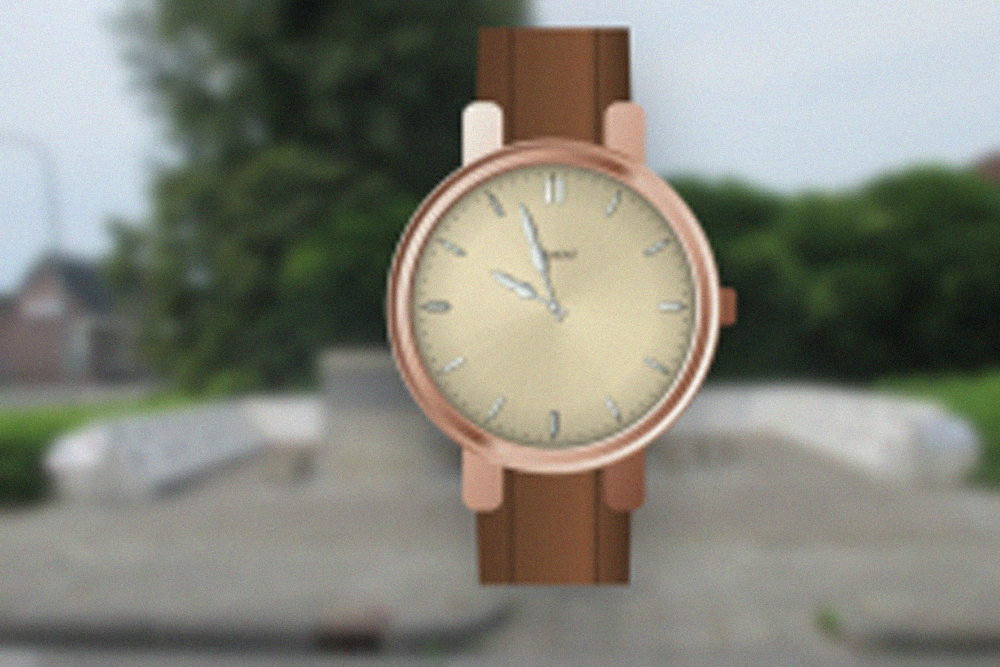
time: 9:57
